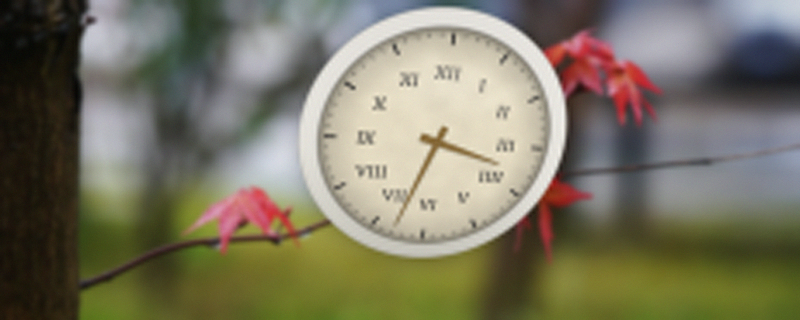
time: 3:33
